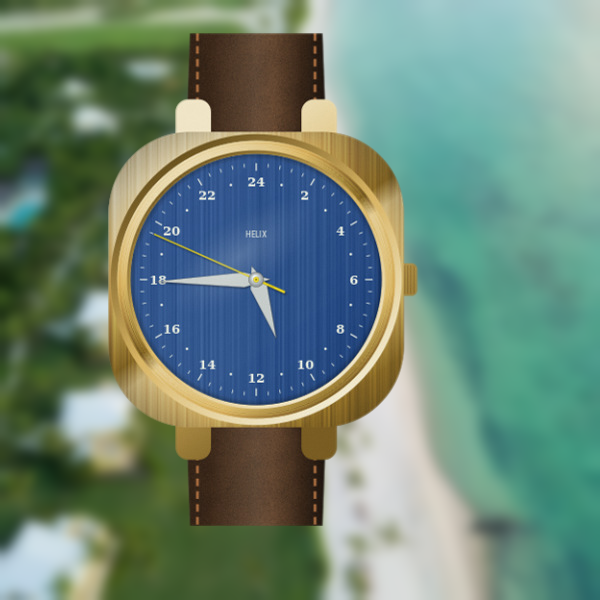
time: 10:44:49
